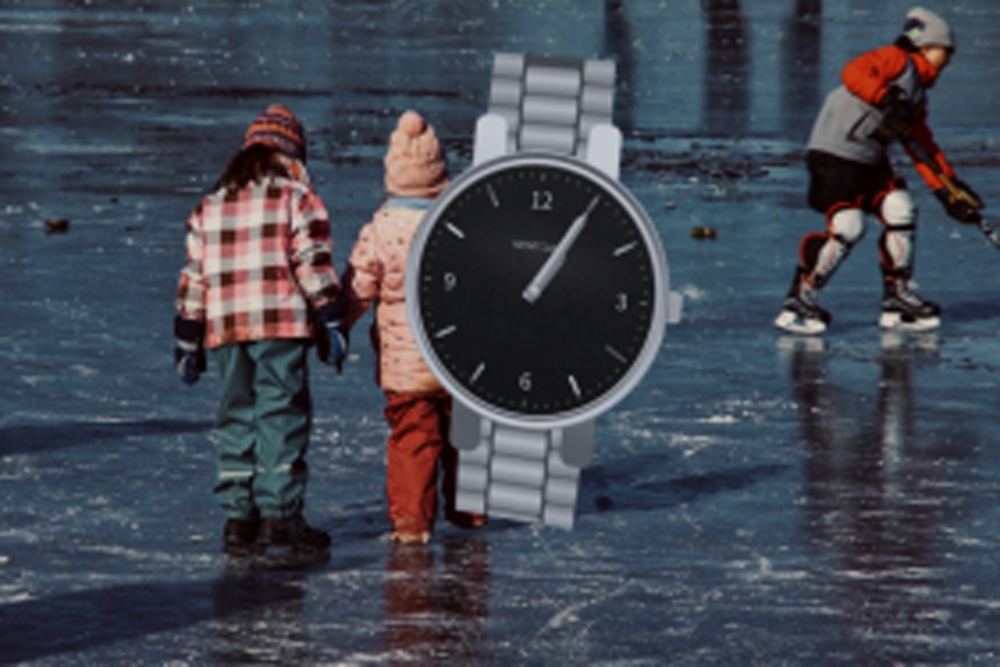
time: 1:05
